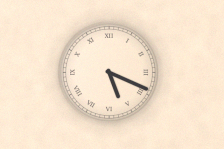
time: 5:19
